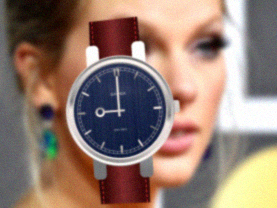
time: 9:00
